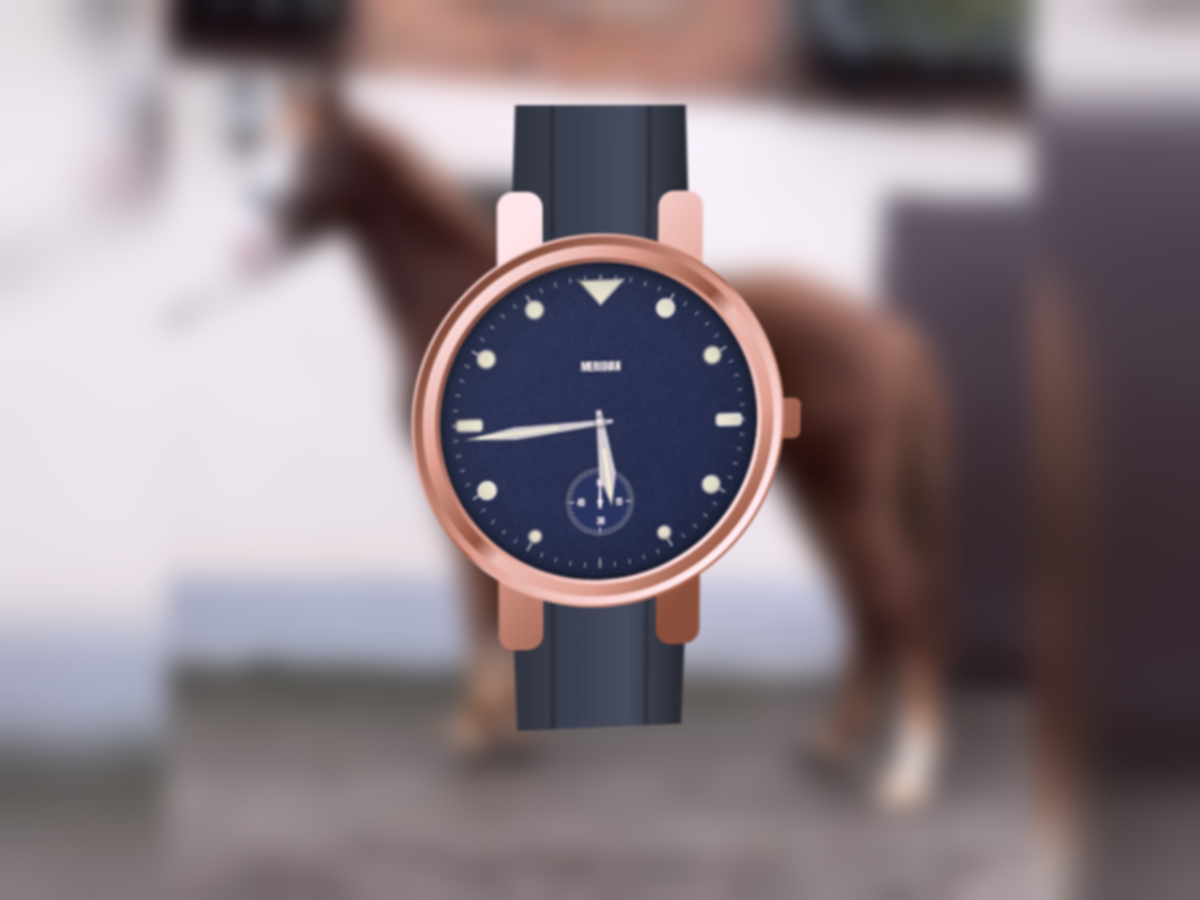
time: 5:44
